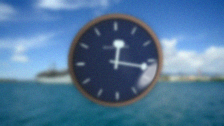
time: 12:17
